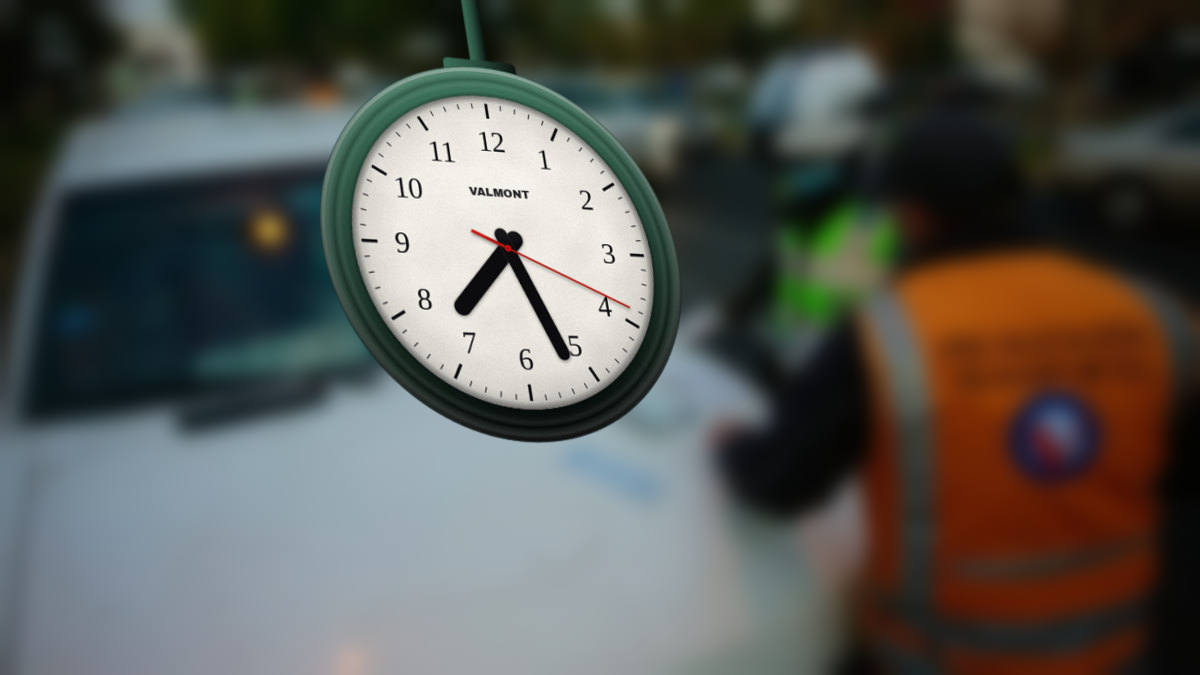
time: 7:26:19
